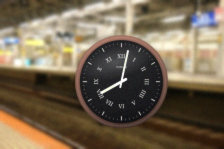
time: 8:02
